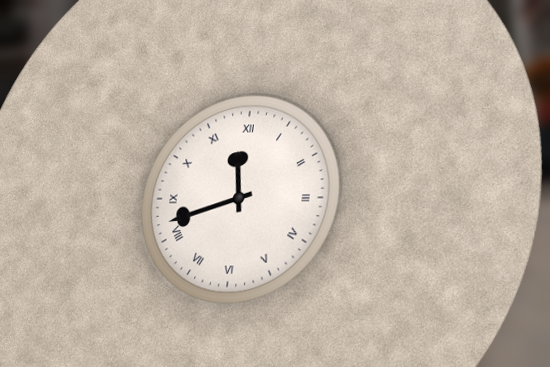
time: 11:42
